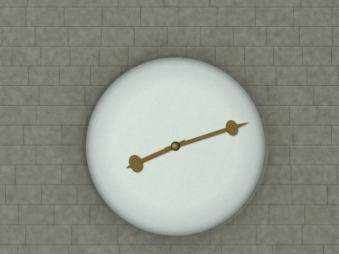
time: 8:12
